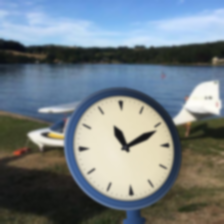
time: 11:11
